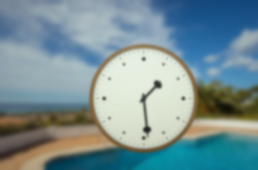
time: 1:29
